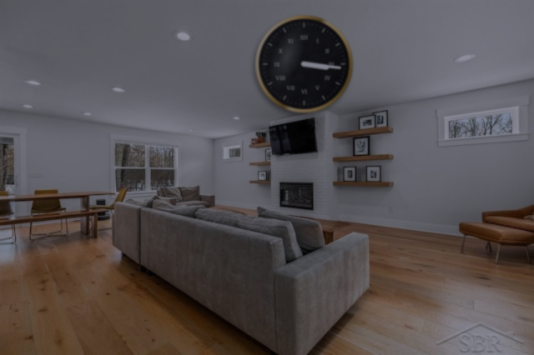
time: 3:16
